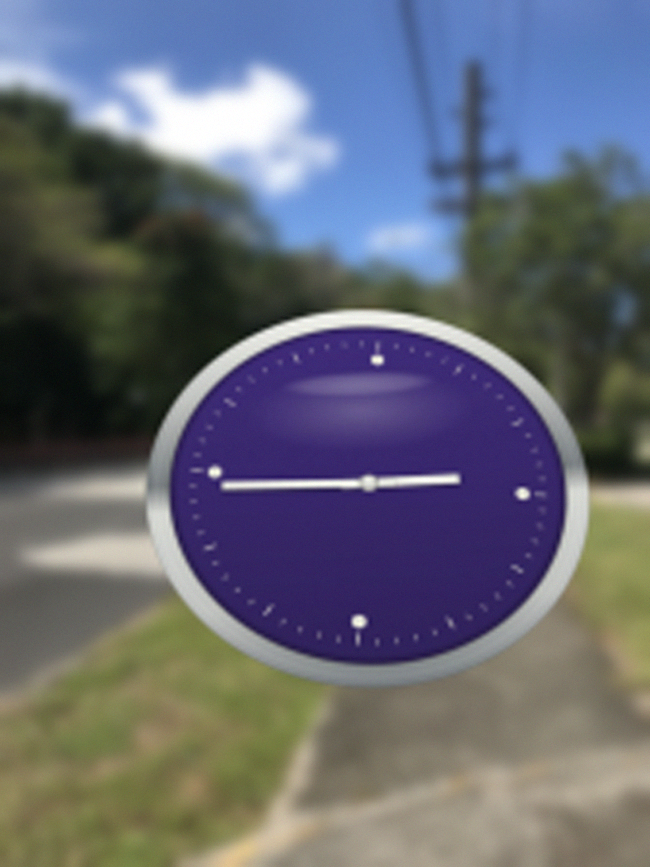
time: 2:44
